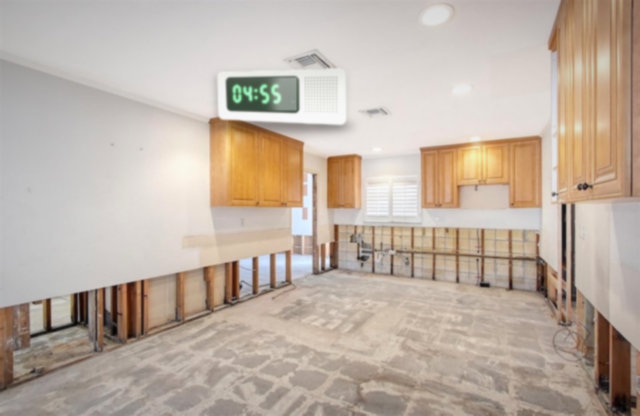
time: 4:55
